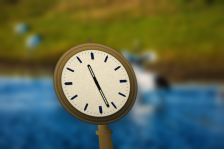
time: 11:27
